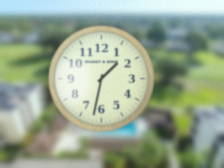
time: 1:32
